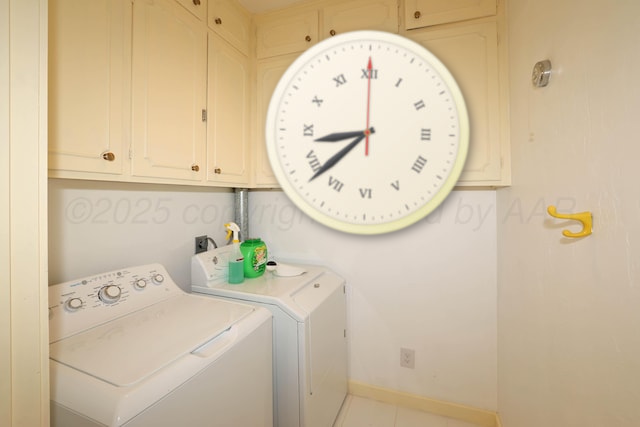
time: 8:38:00
